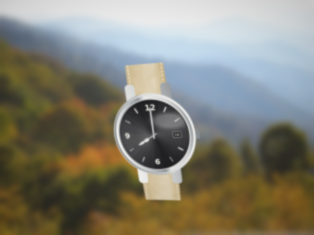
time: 8:00
